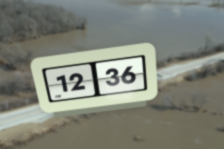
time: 12:36
